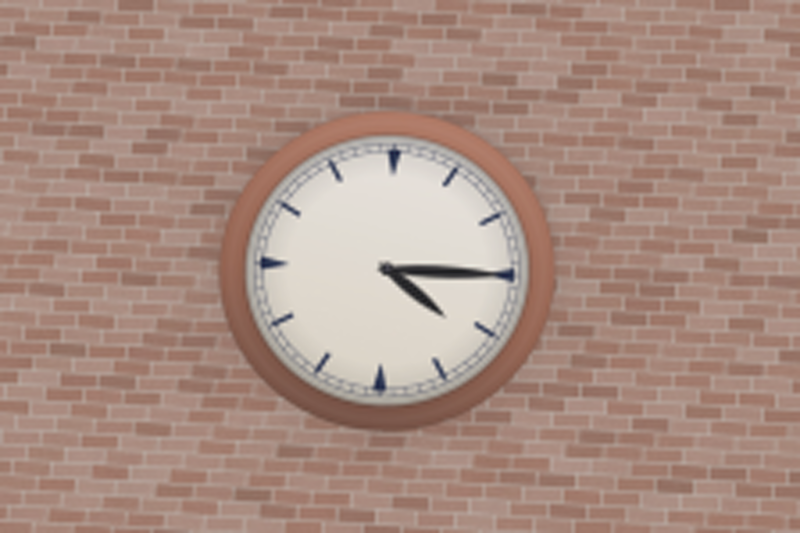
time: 4:15
